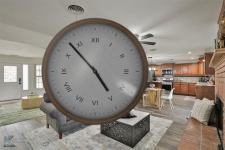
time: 4:53
